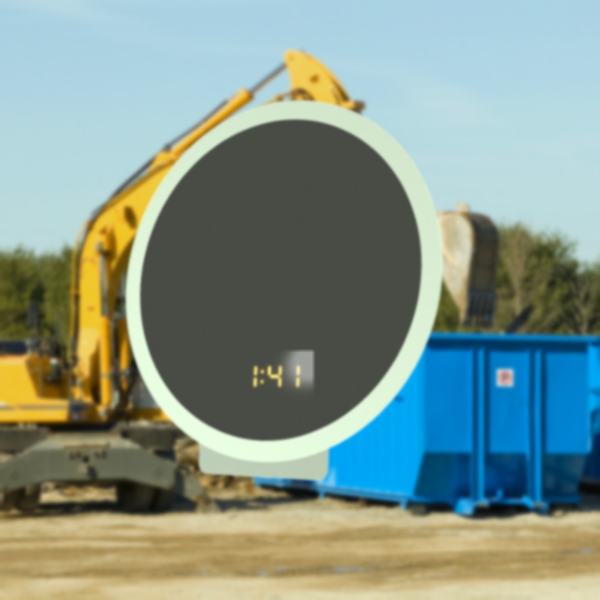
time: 1:41
